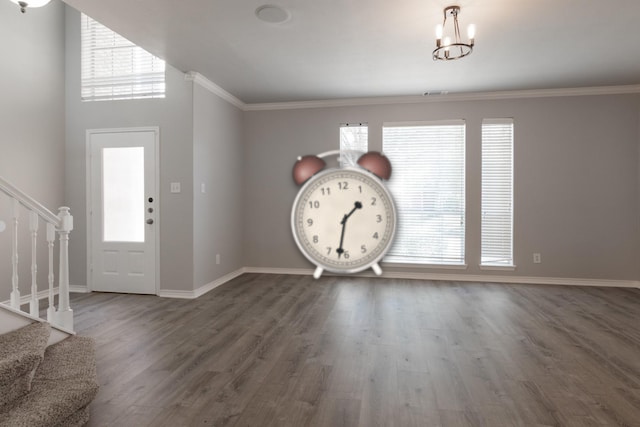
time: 1:32
